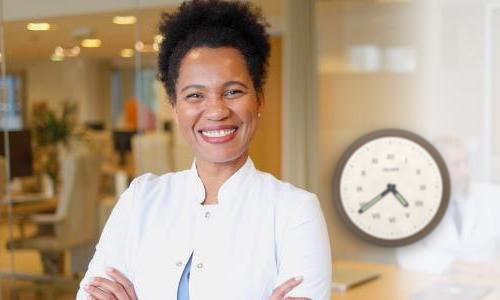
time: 4:39
